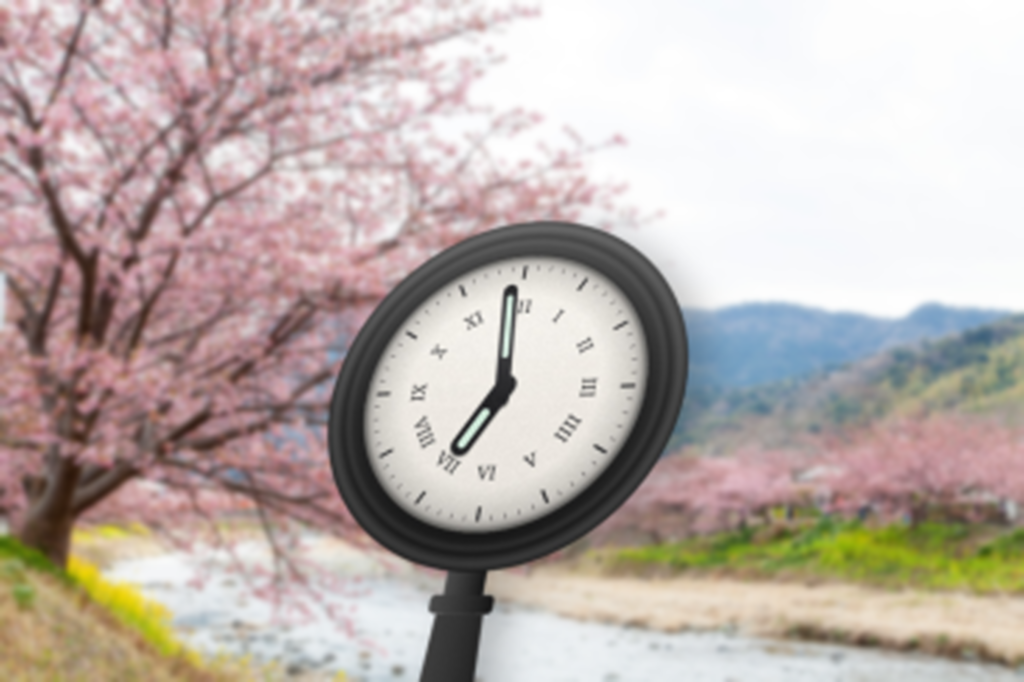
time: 6:59
